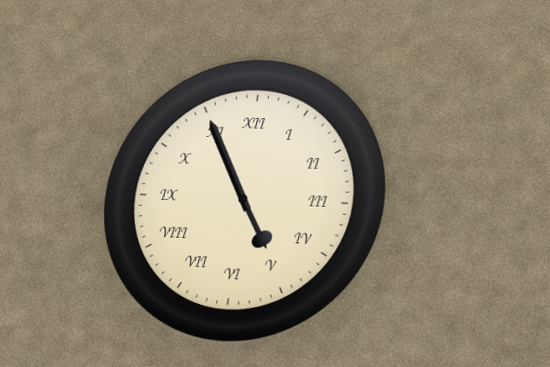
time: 4:55
